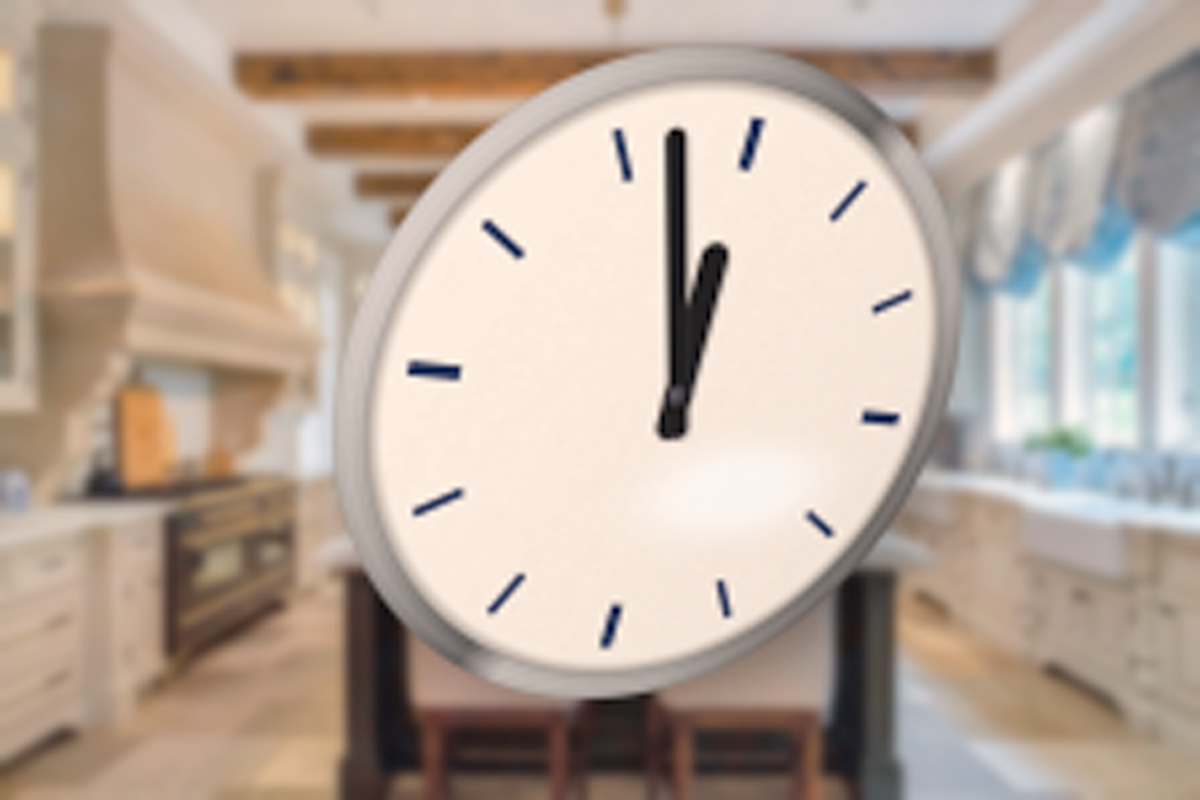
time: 11:57
